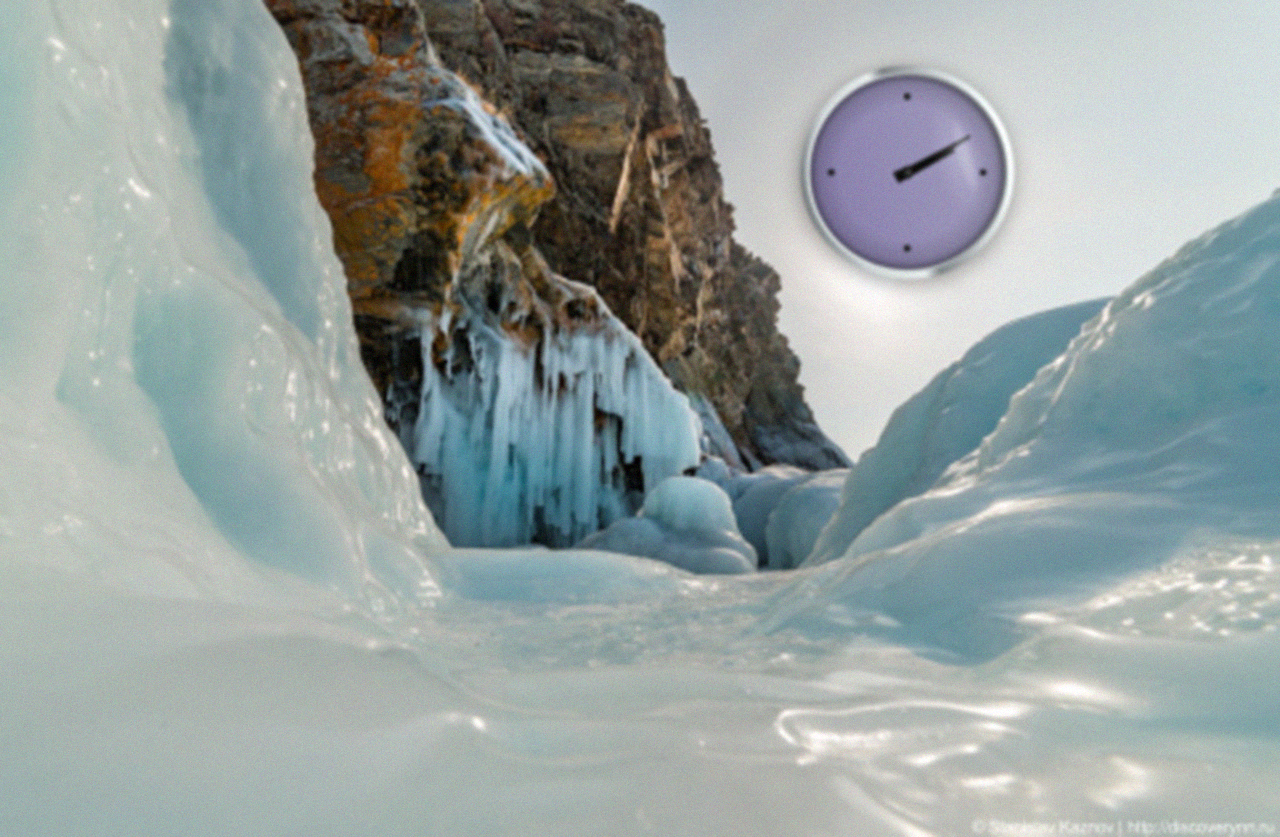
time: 2:10
